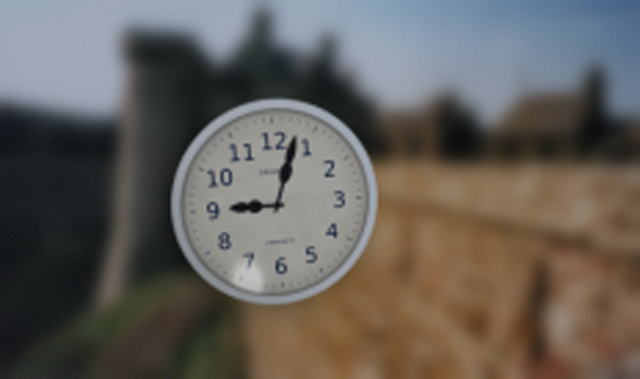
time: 9:03
